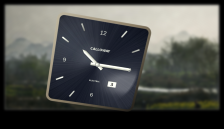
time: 10:15
